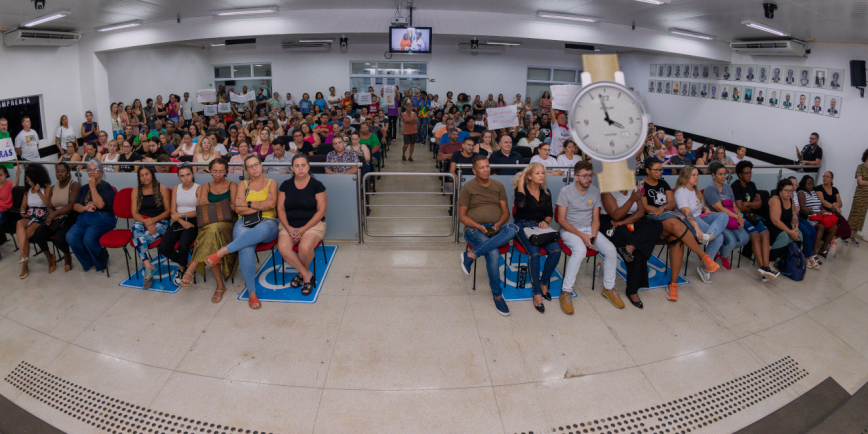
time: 3:58
